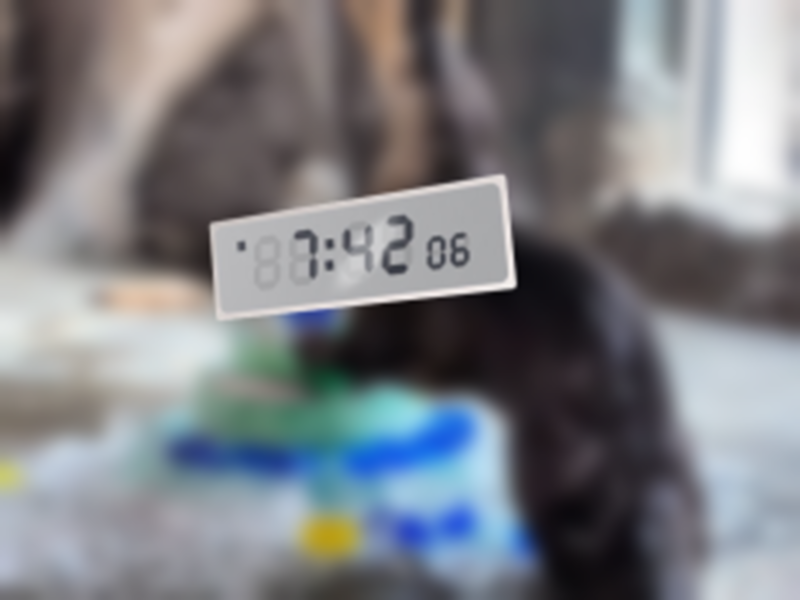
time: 7:42:06
